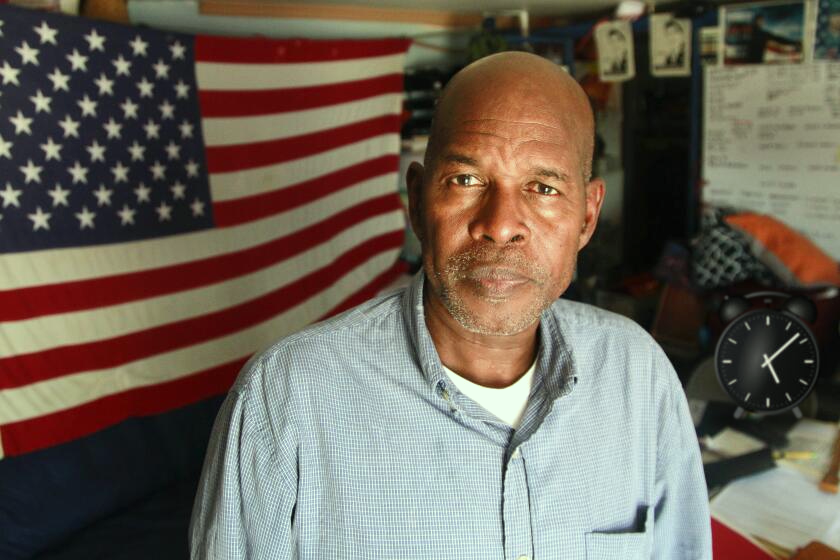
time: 5:08
